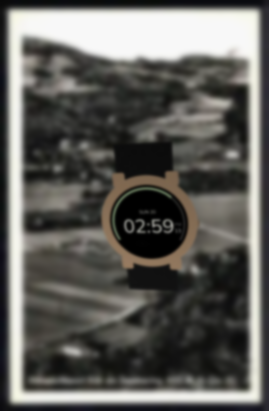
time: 2:59
